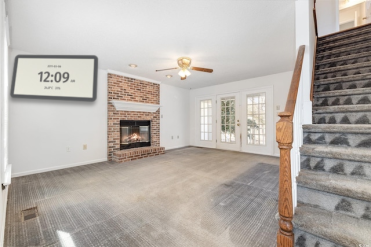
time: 12:09
